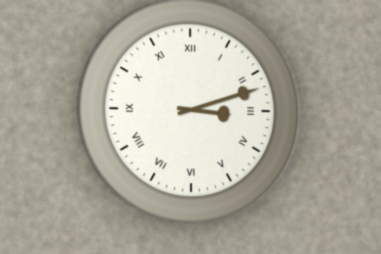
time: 3:12
